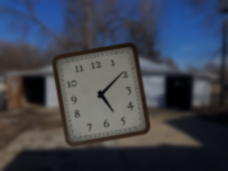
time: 5:09
